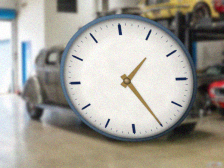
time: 1:25
